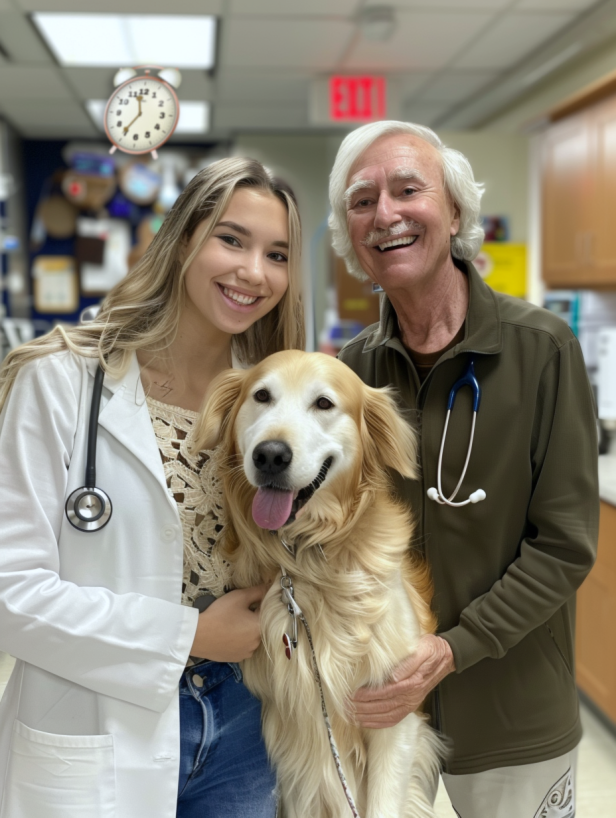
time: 11:36
